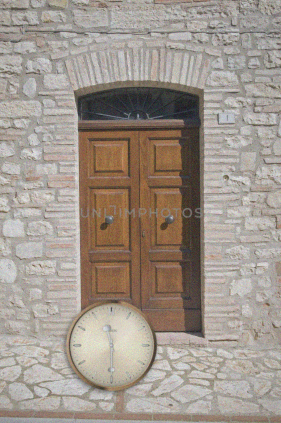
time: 11:30
